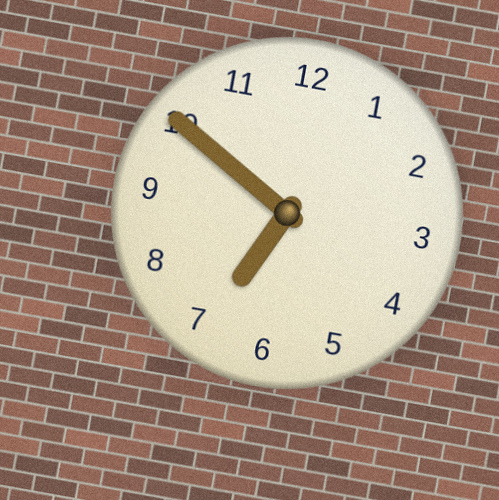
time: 6:50
